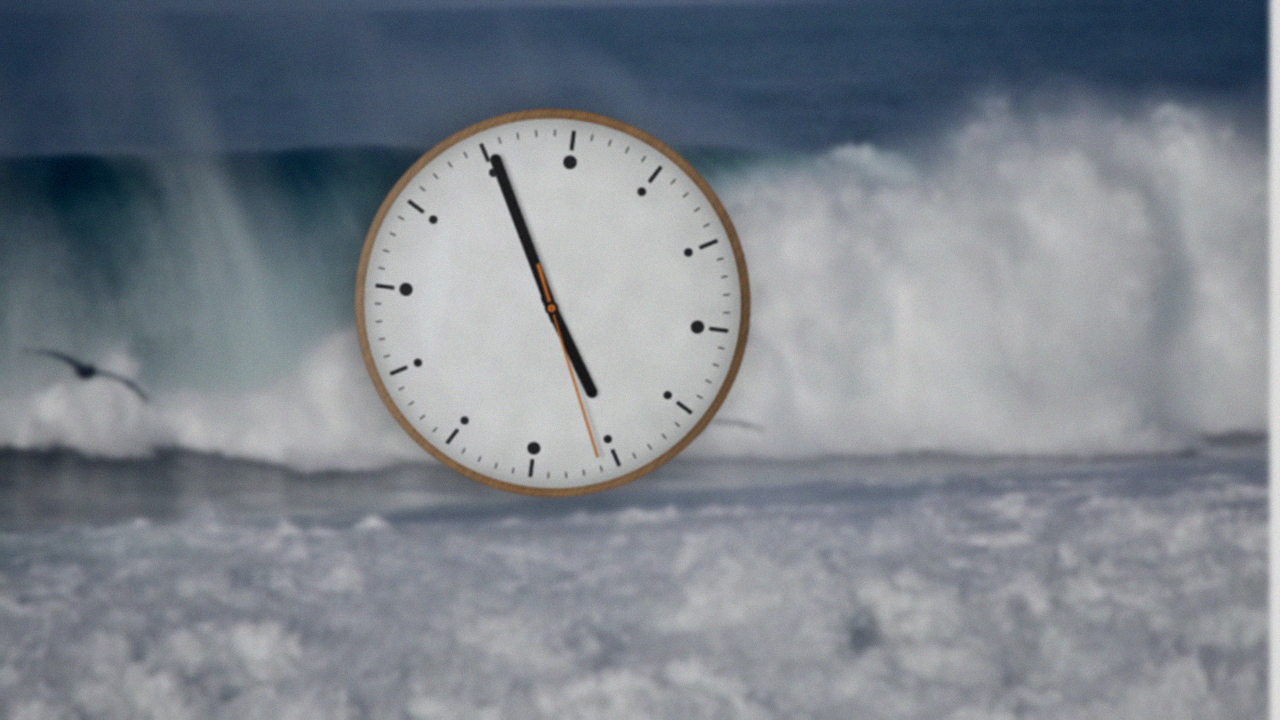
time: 4:55:26
